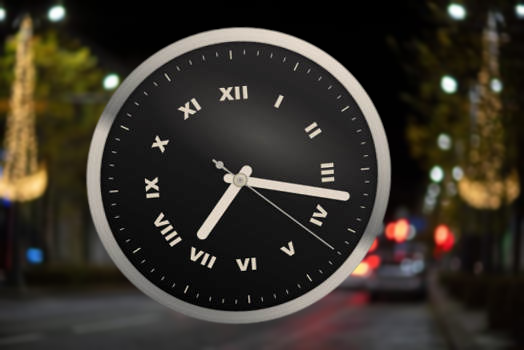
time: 7:17:22
